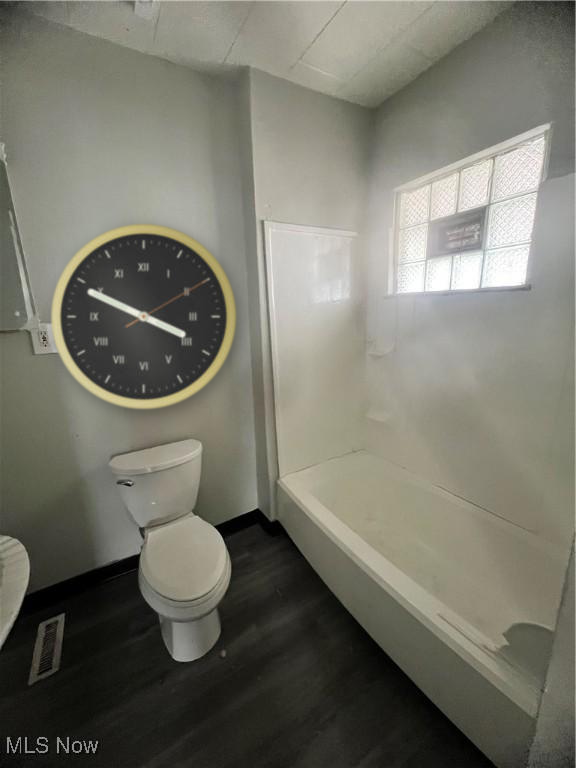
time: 3:49:10
